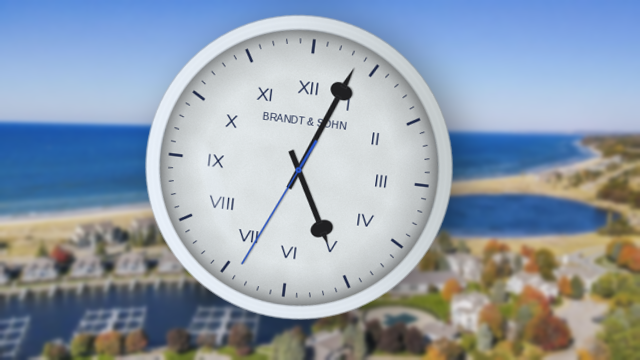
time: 5:03:34
